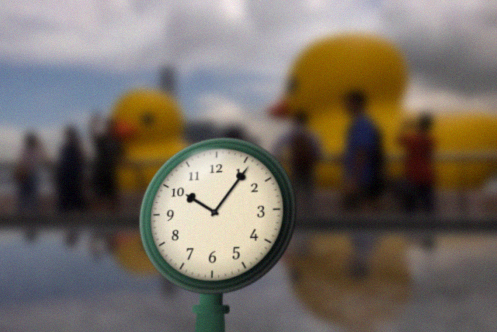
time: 10:06
